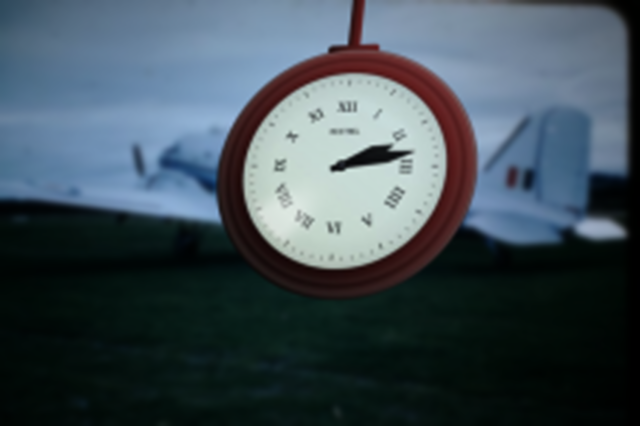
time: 2:13
